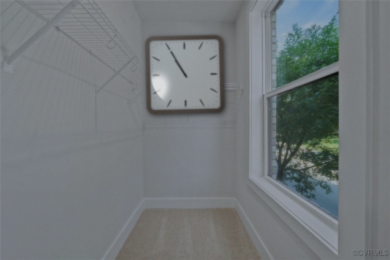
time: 10:55
